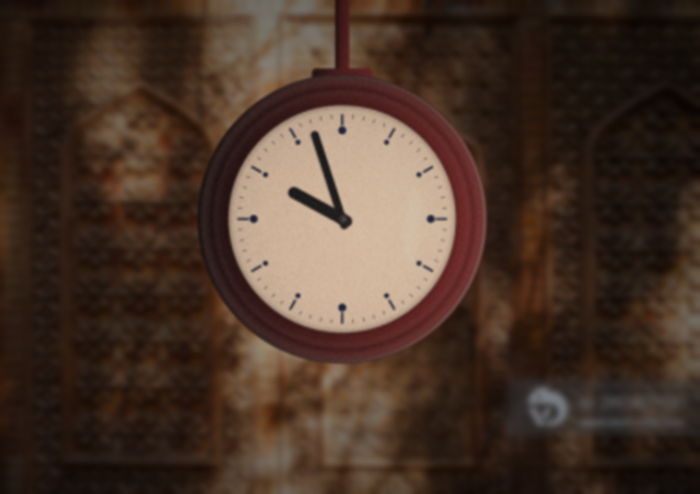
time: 9:57
